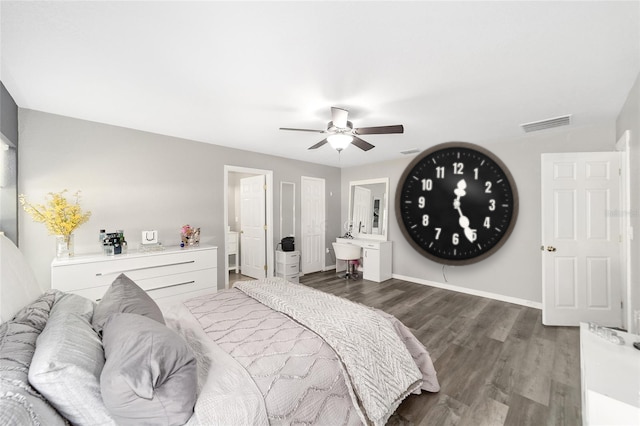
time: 12:26
